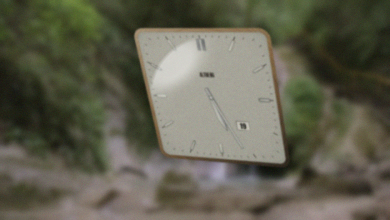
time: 5:26
